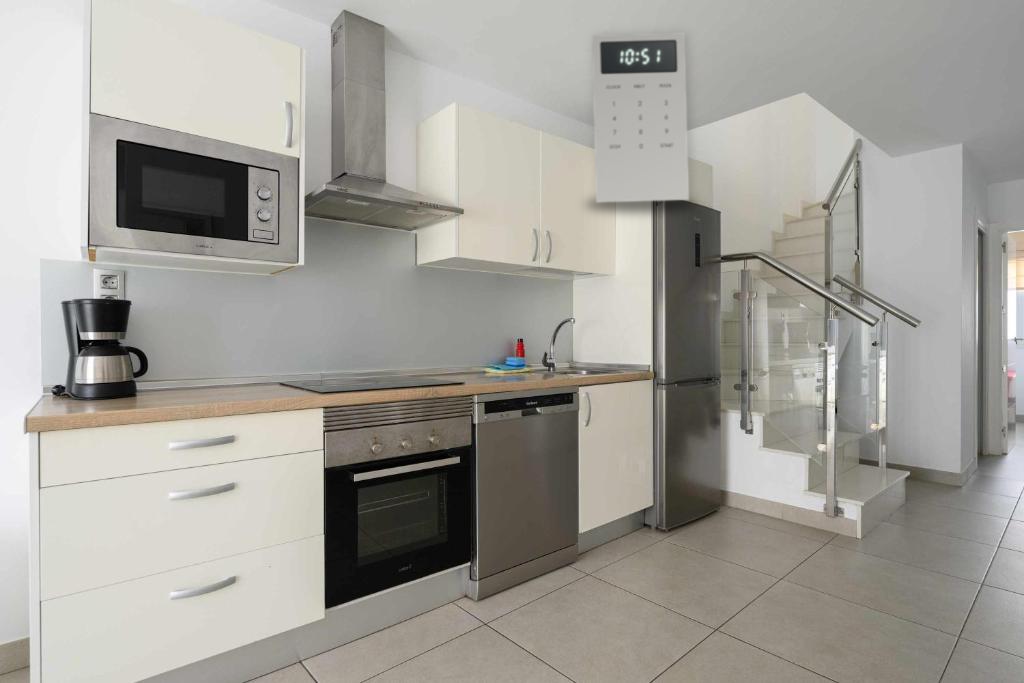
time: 10:51
